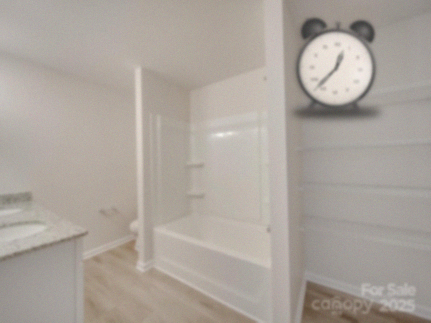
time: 12:37
